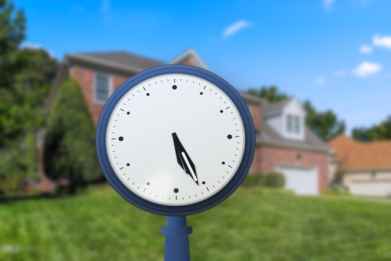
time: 5:26
